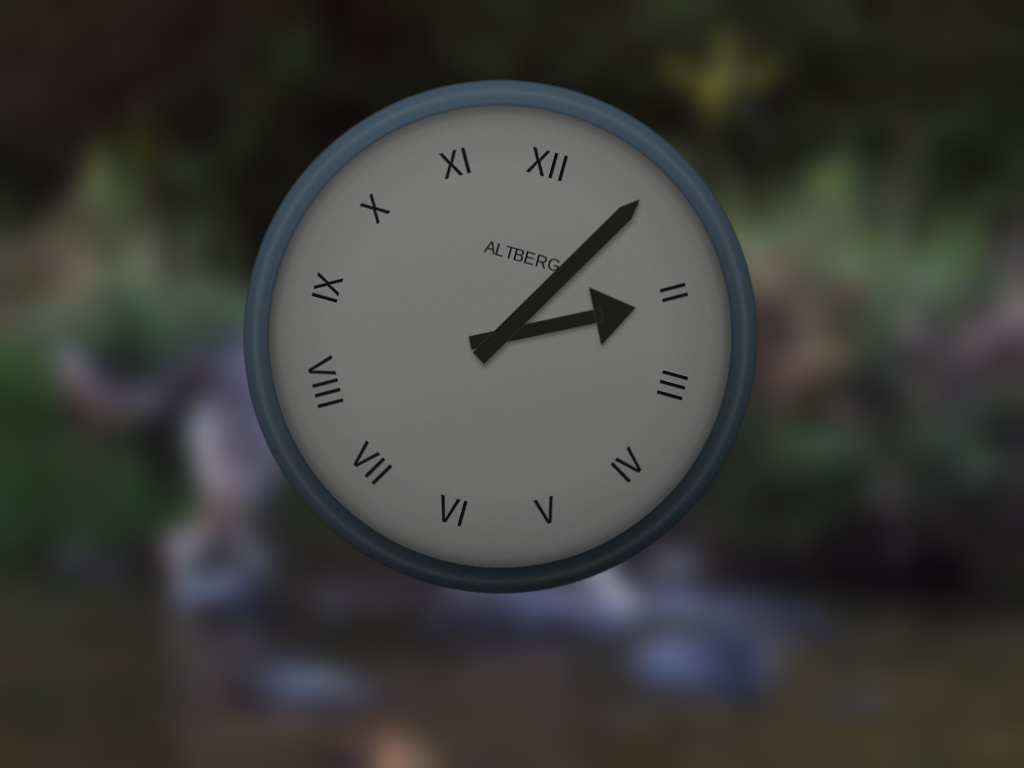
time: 2:05
